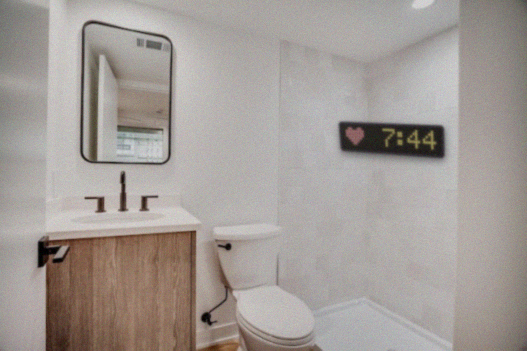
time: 7:44
